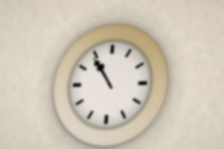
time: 10:54
